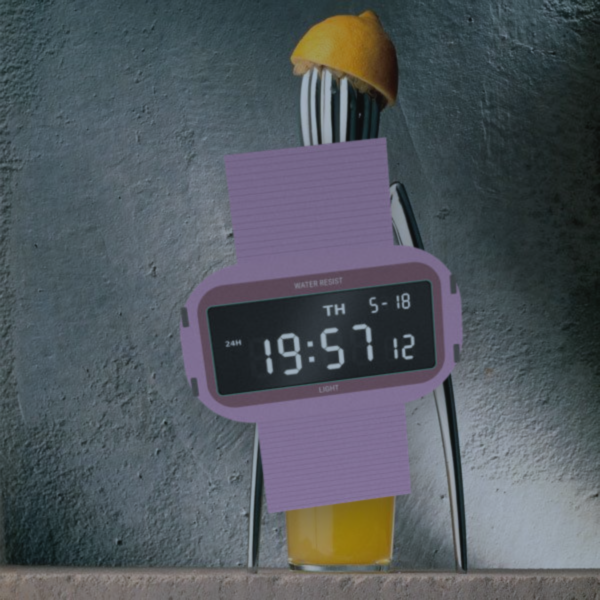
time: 19:57:12
